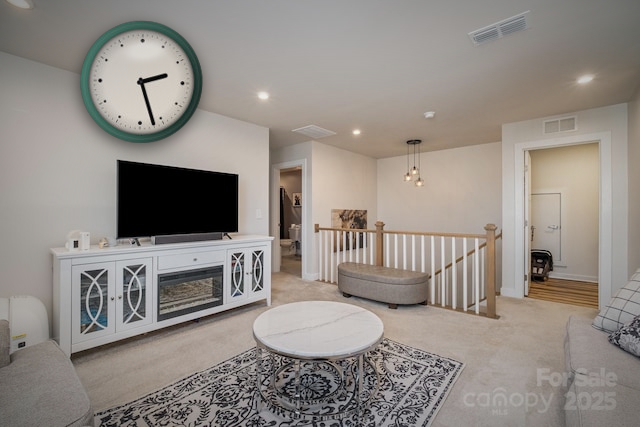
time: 2:27
